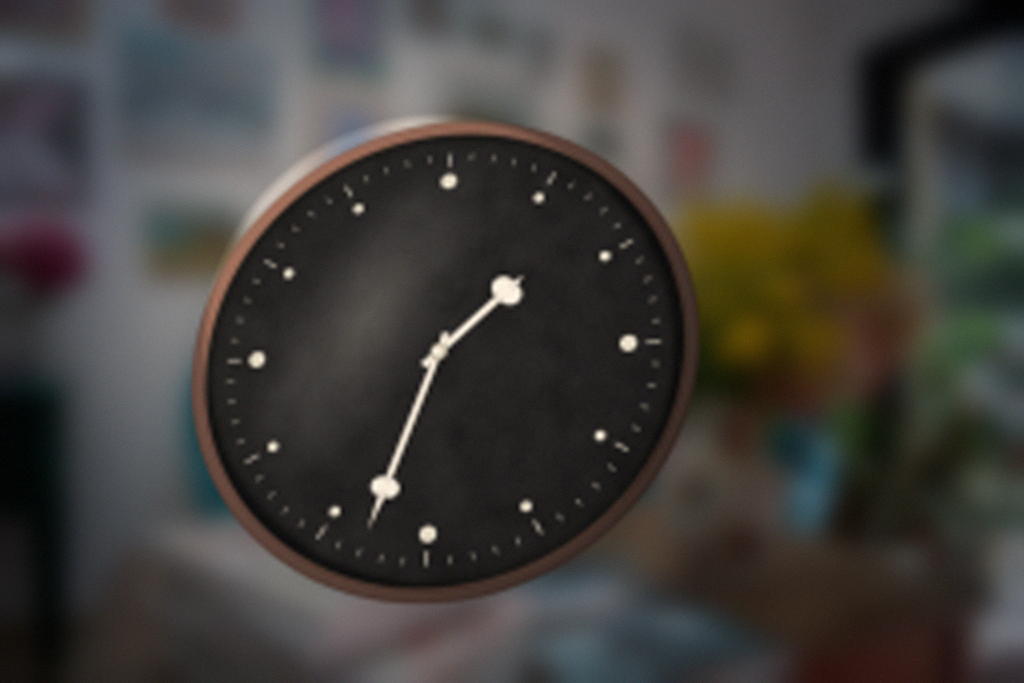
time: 1:33
